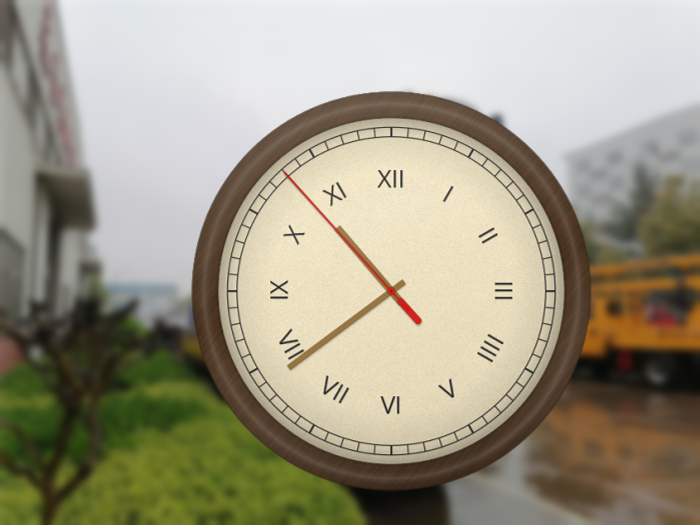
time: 10:38:53
